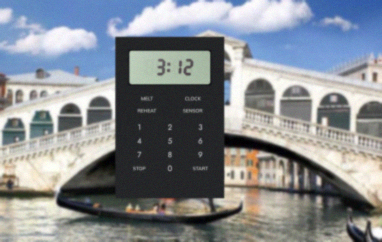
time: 3:12
